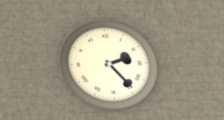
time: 2:24
